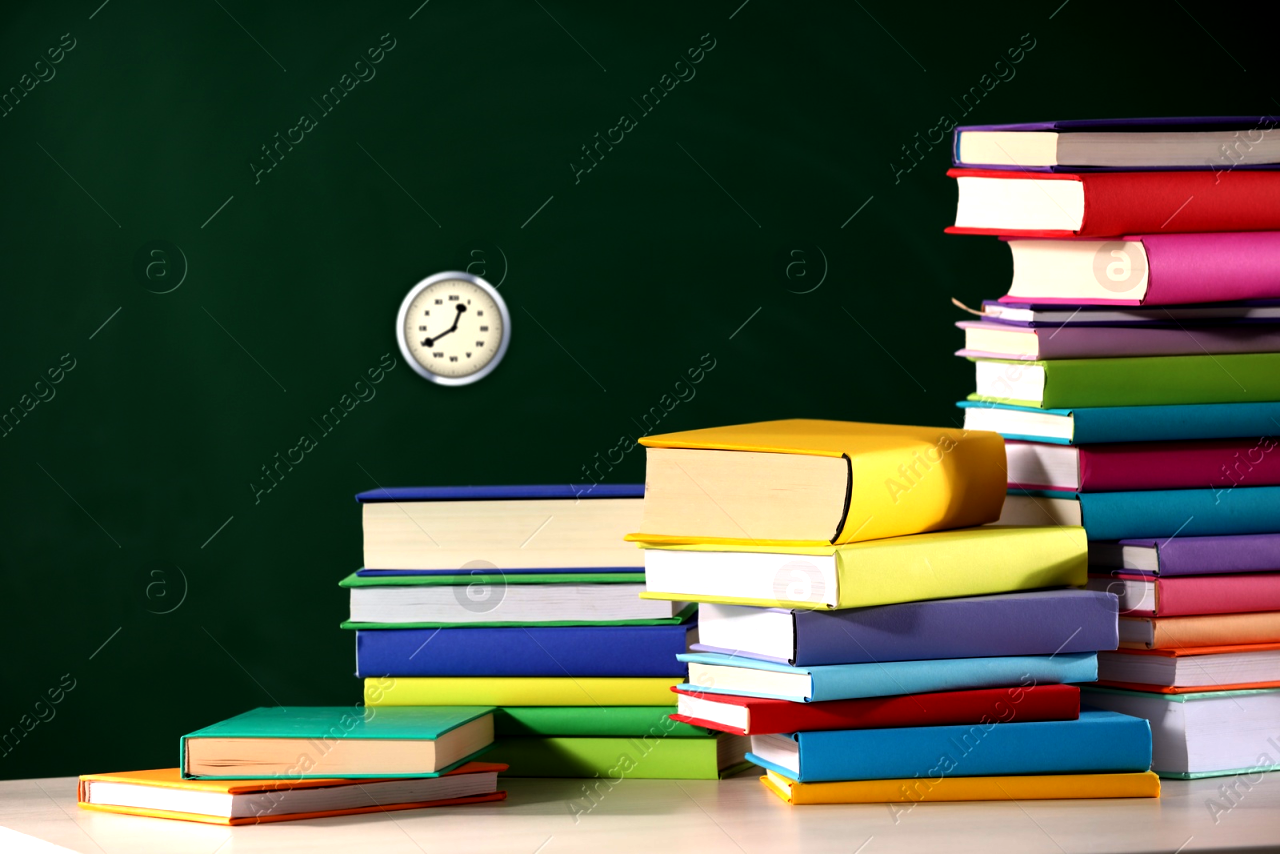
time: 12:40
